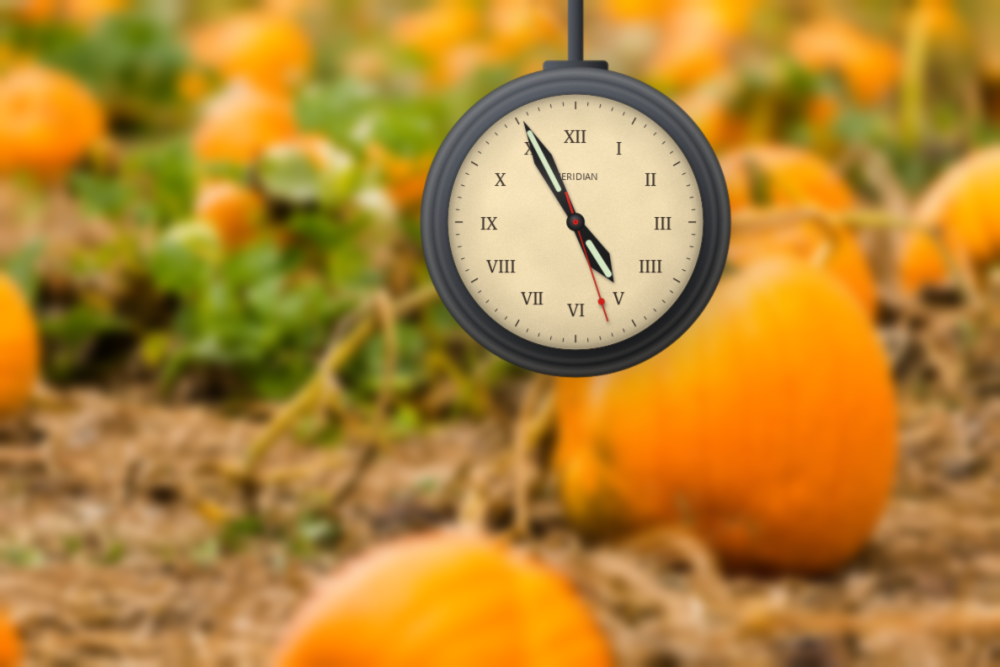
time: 4:55:27
